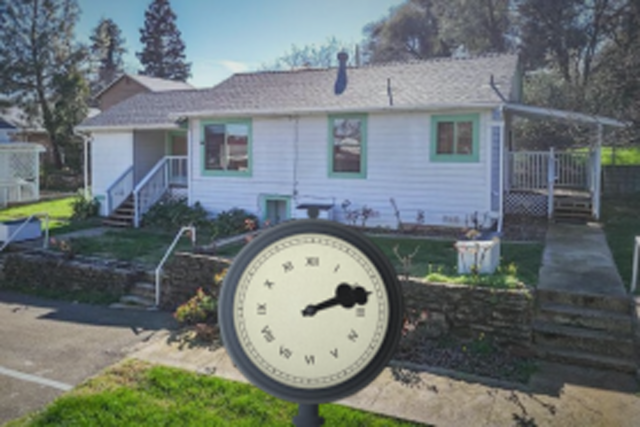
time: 2:12
